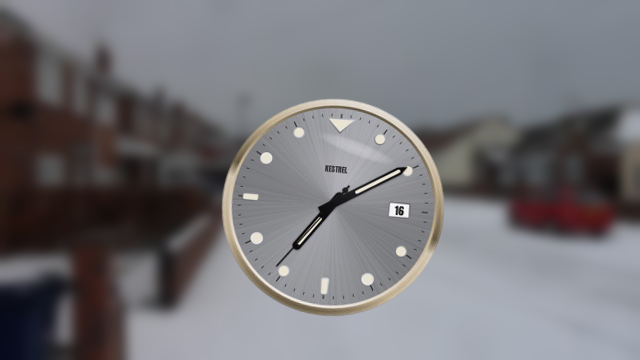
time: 7:09:36
